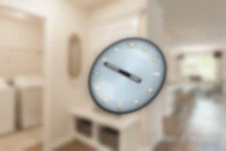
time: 3:49
